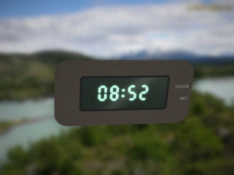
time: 8:52
